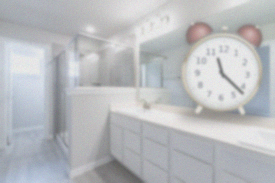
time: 11:22
